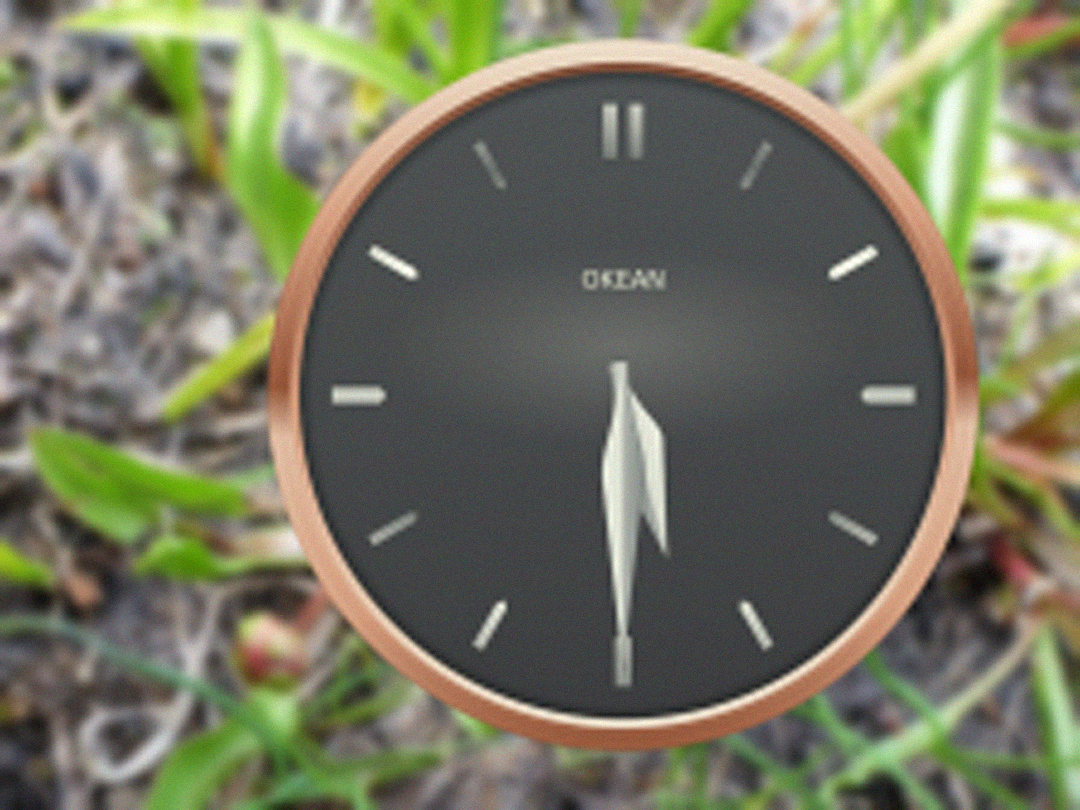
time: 5:30
